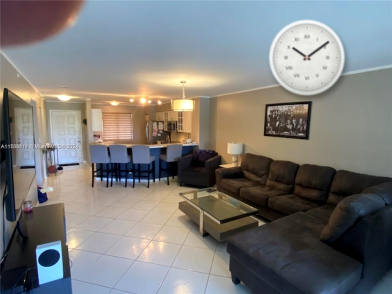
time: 10:09
